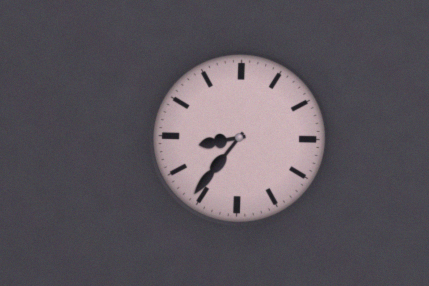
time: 8:36
